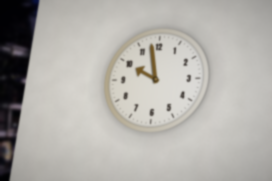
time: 9:58
